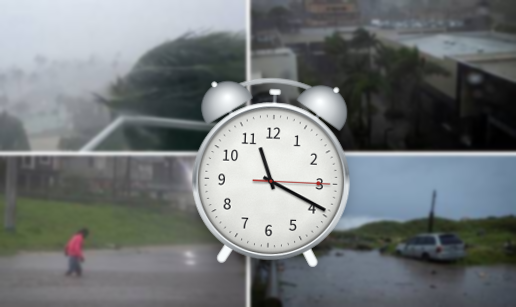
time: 11:19:15
